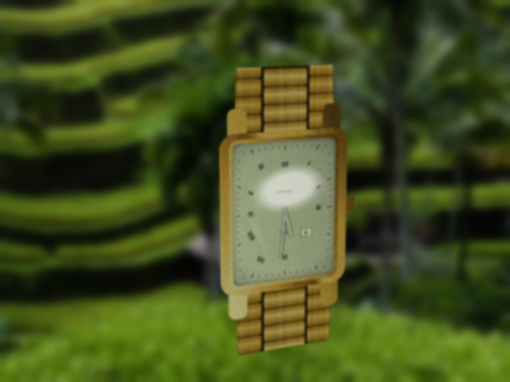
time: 5:31
